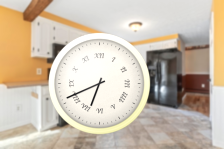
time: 6:41
